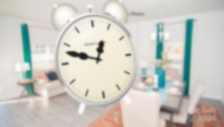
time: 12:48
